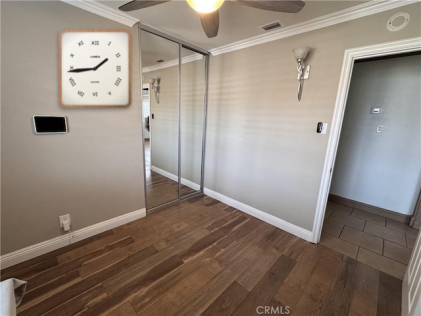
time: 1:44
